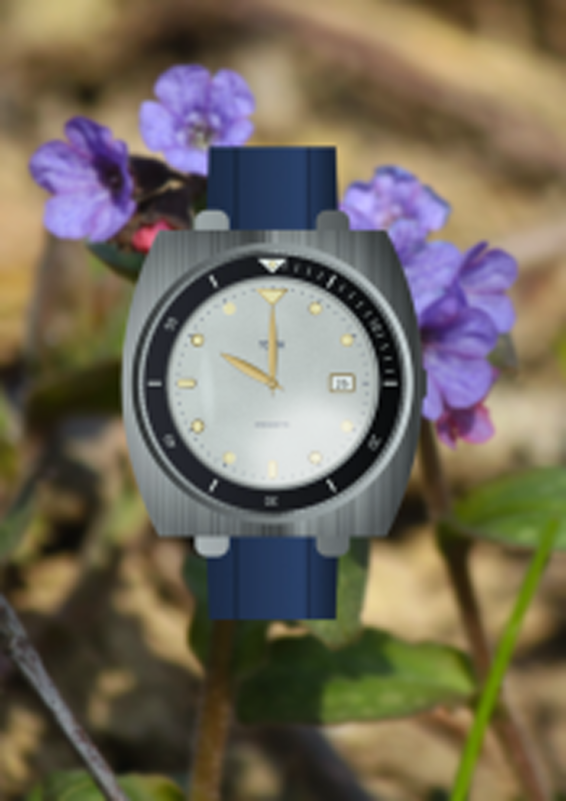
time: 10:00
